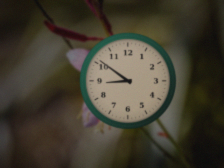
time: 8:51
